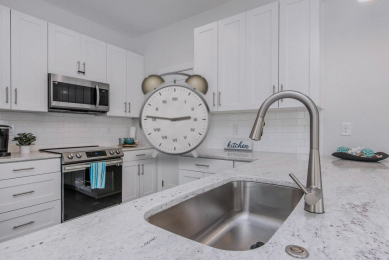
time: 2:46
